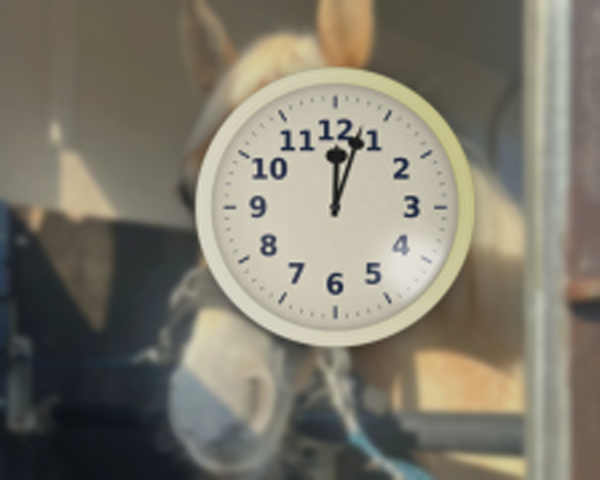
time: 12:03
